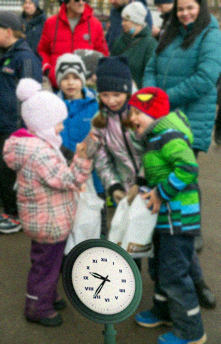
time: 9:36
